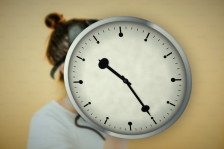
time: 10:25
